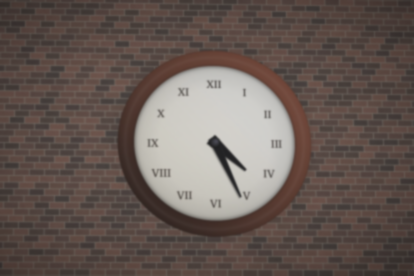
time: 4:26
